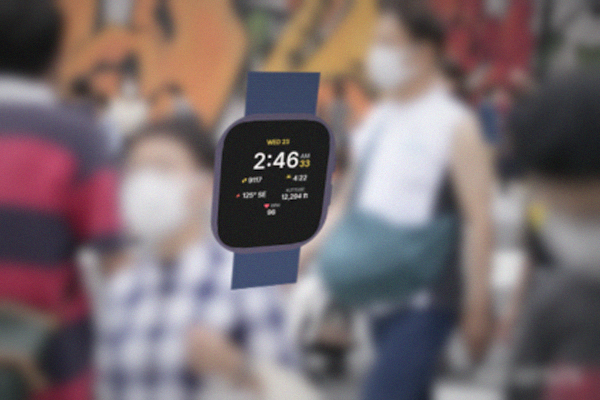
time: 2:46
